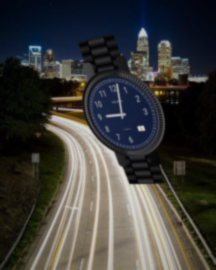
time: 9:02
